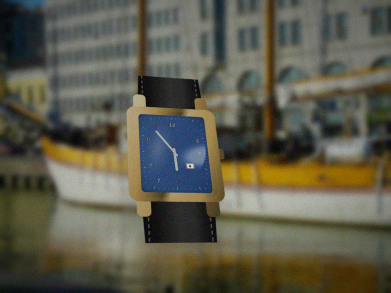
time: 5:54
